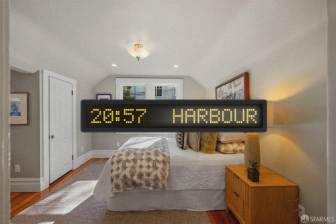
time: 20:57
